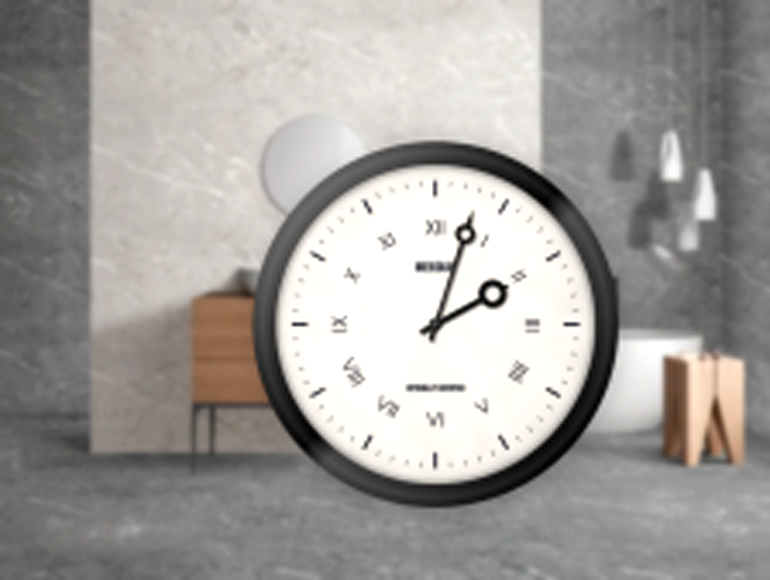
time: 2:03
